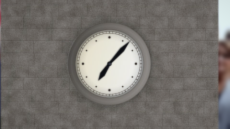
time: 7:07
